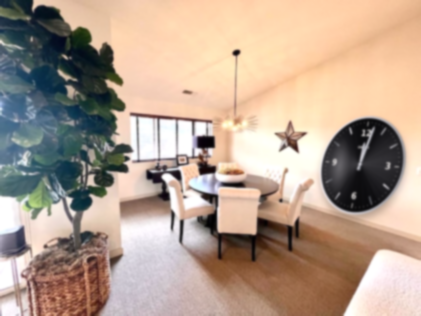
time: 12:02
